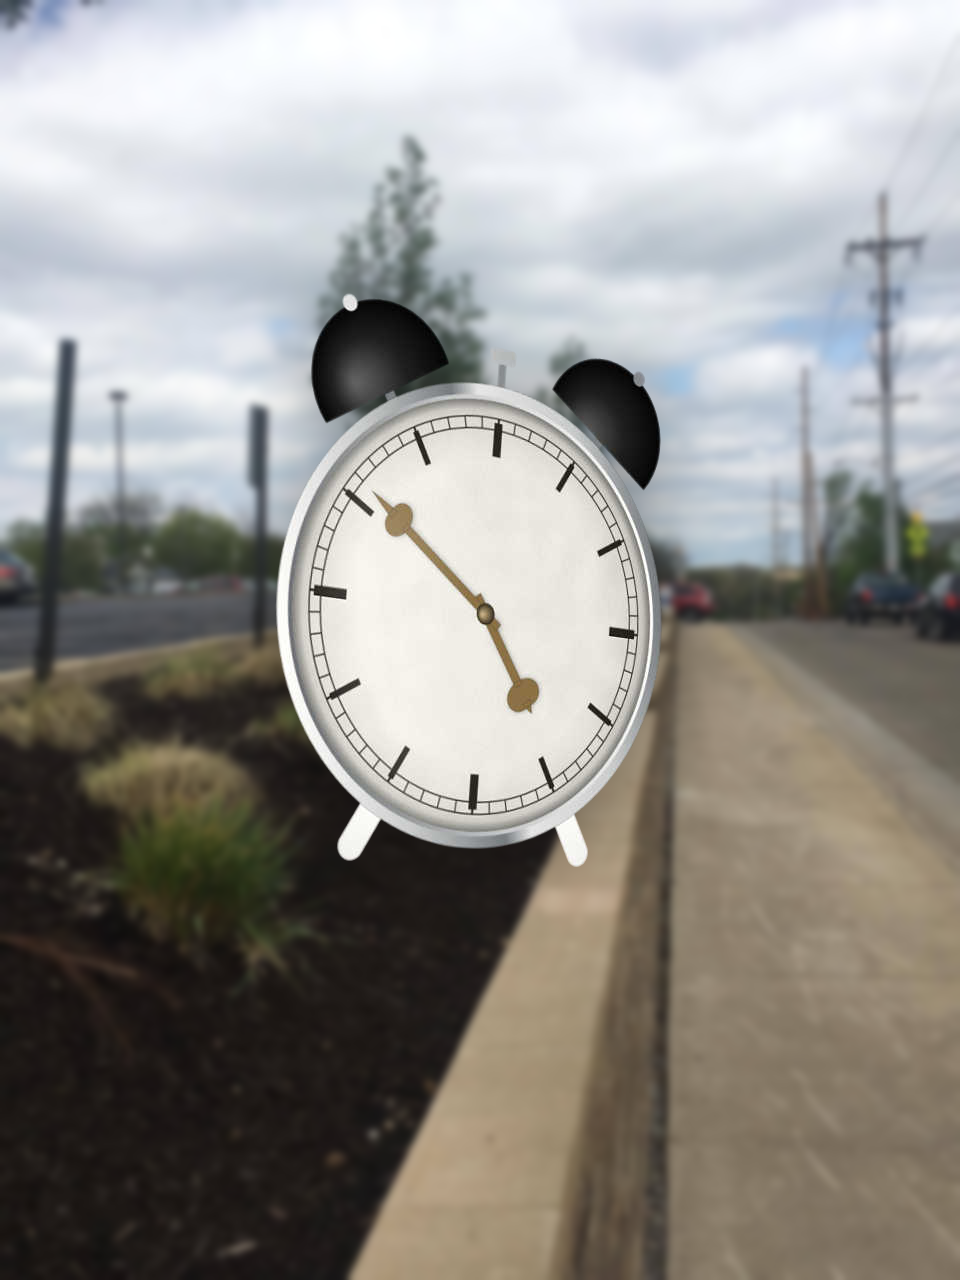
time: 4:51
